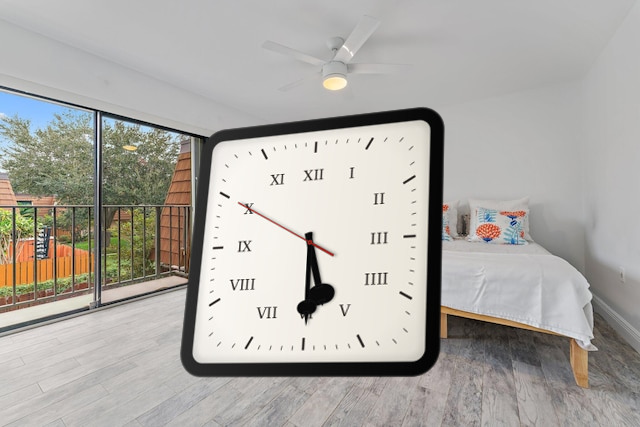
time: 5:29:50
